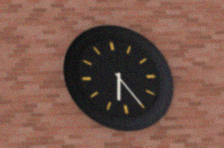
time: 6:25
